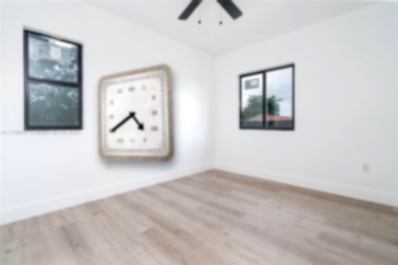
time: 4:40
